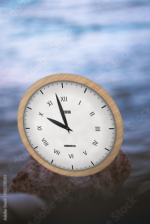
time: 9:58
